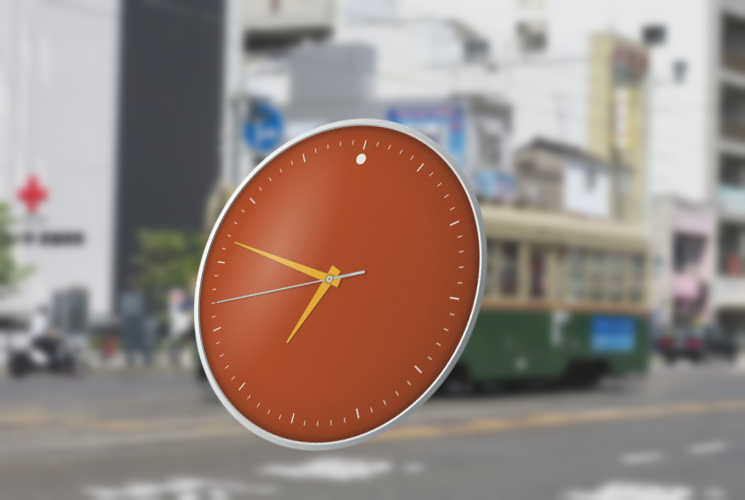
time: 6:46:42
